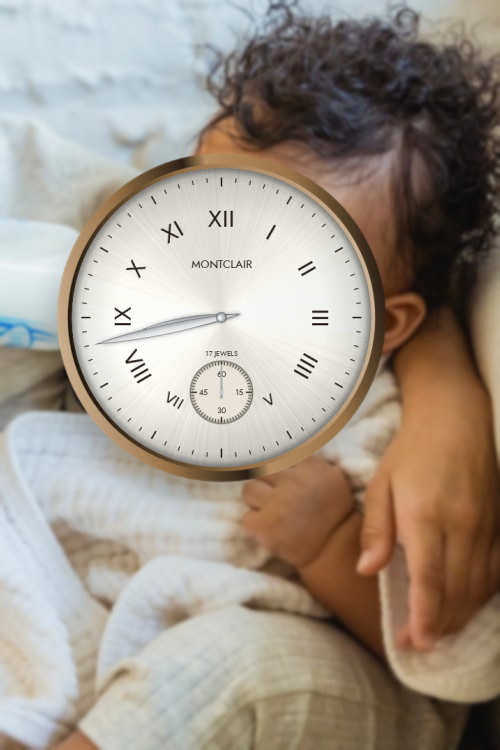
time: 8:43
